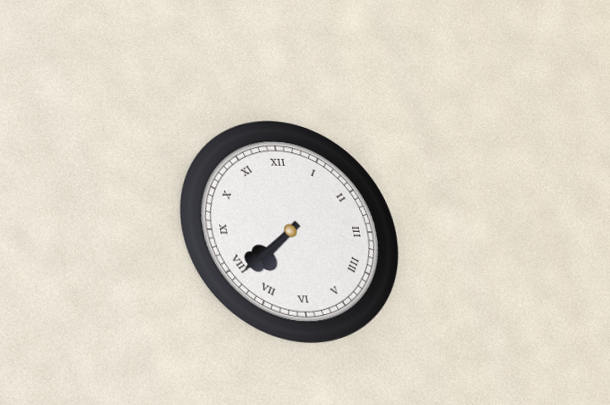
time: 7:39
